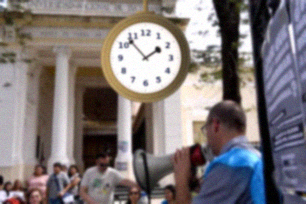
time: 1:53
